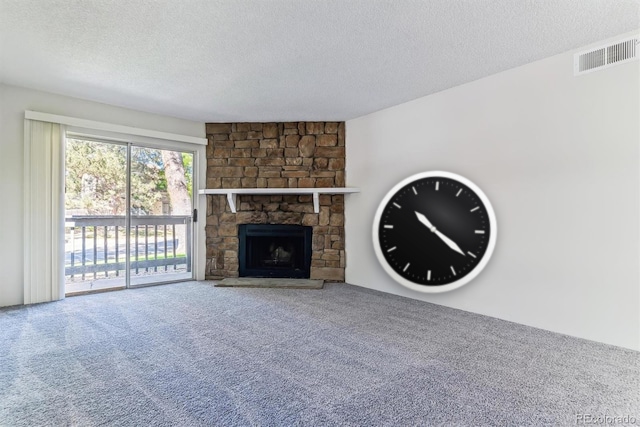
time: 10:21
